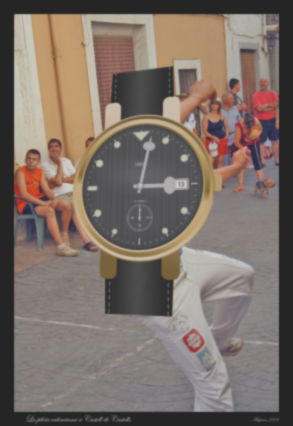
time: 3:02
